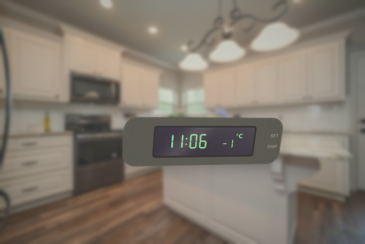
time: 11:06
